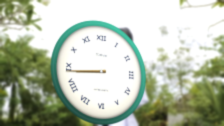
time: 8:44
